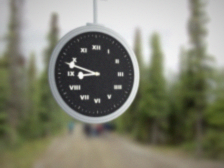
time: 8:48
